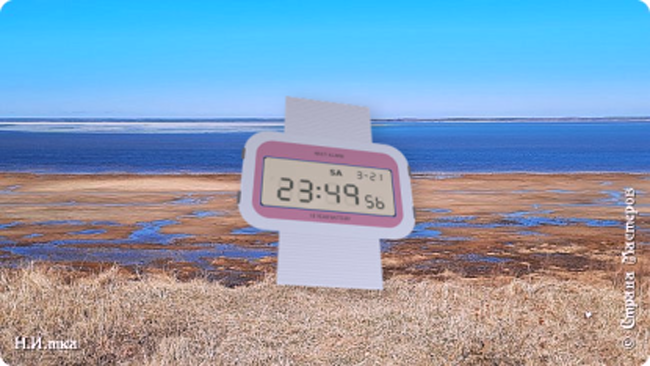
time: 23:49:56
